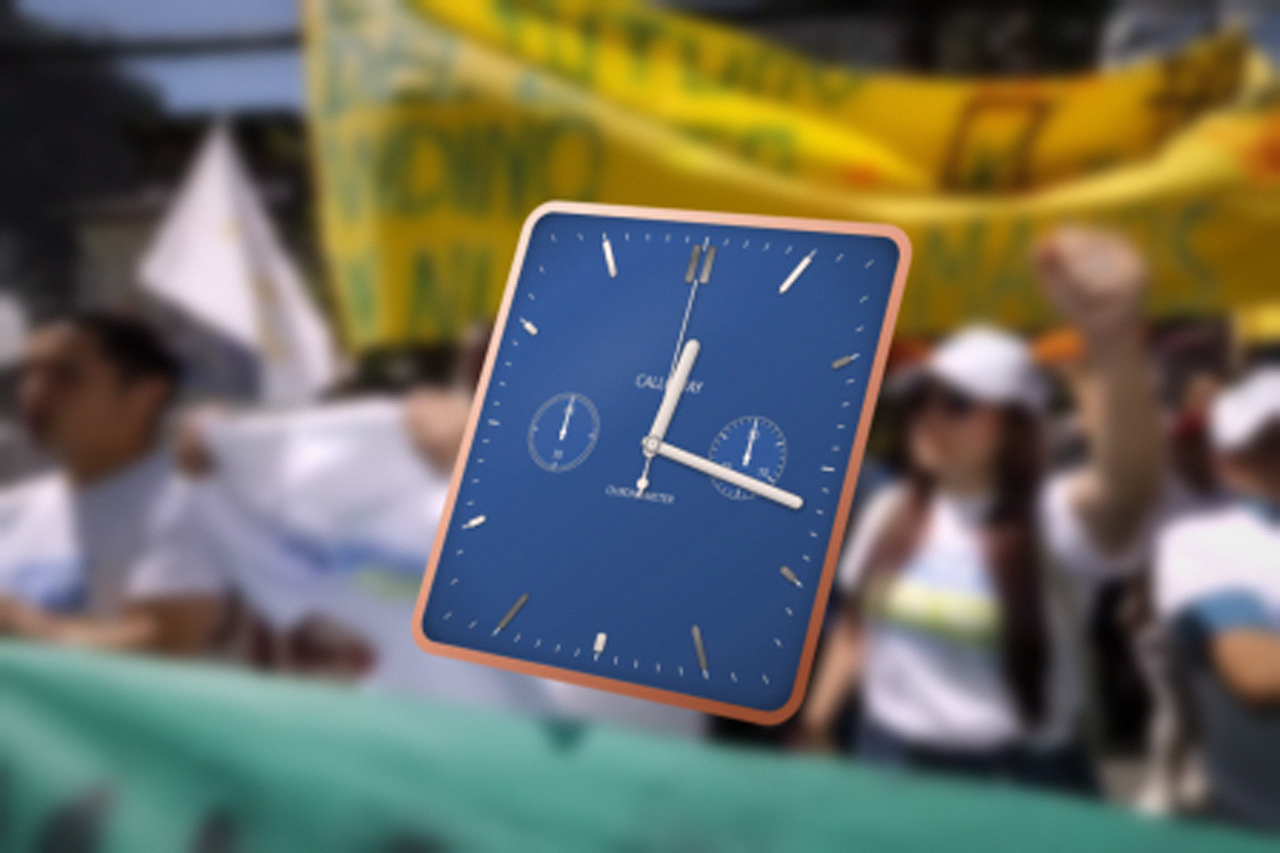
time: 12:17
